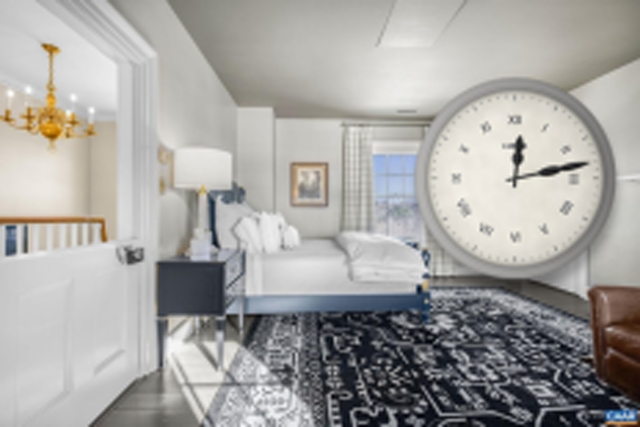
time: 12:13
